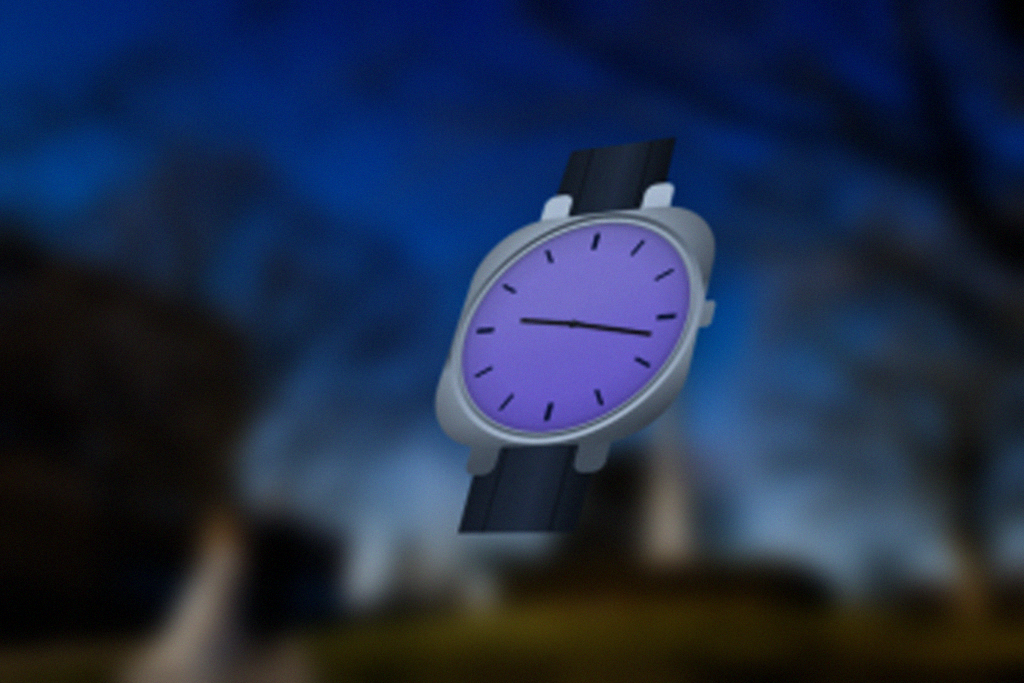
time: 9:17
